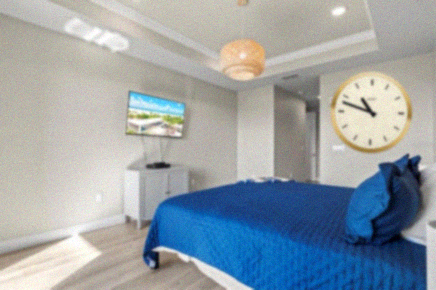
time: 10:48
